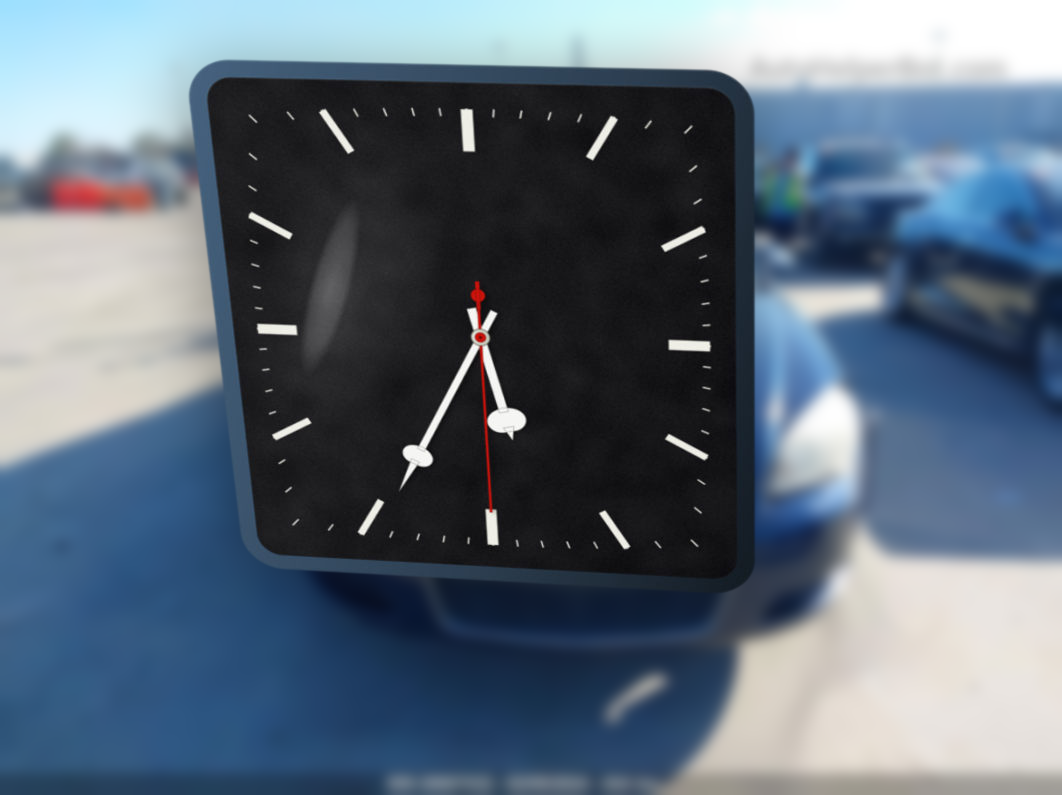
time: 5:34:30
